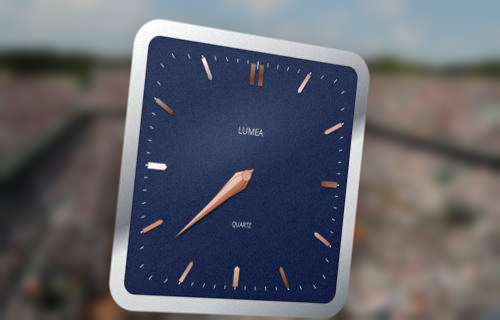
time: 7:38
